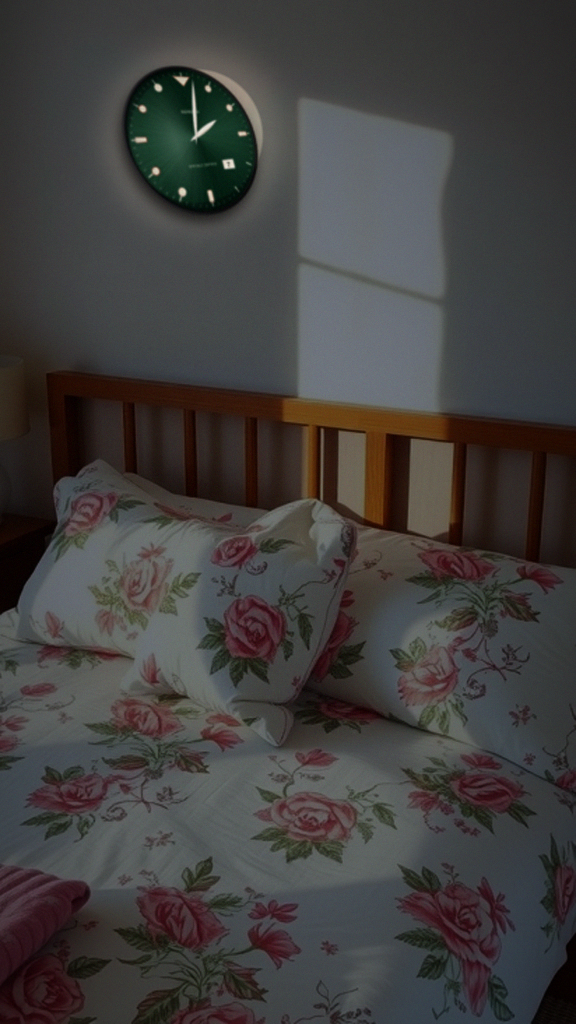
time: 2:02
